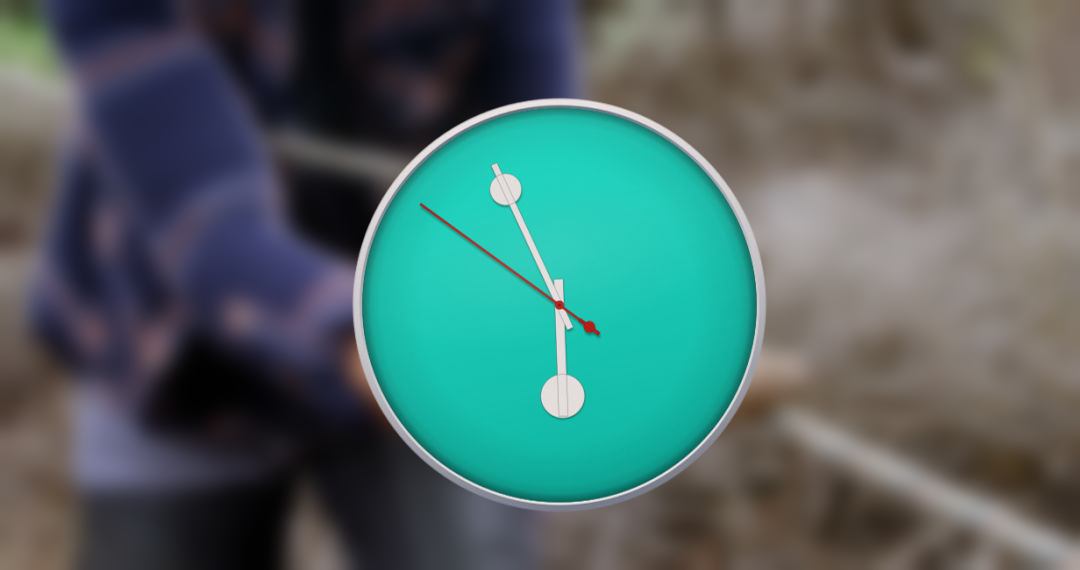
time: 5:55:51
